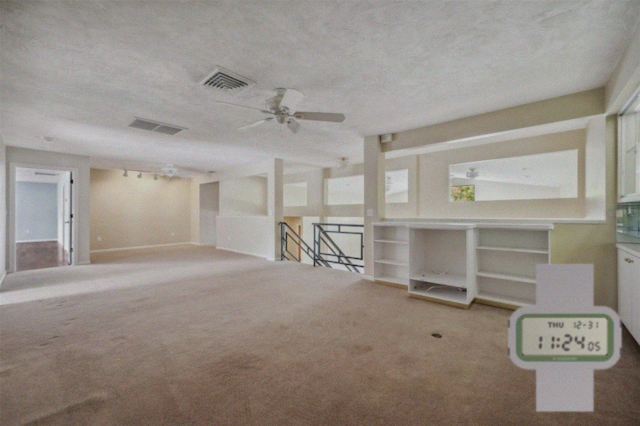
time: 11:24
